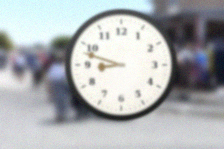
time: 8:48
